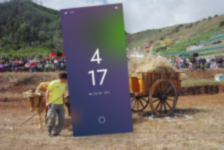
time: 4:17
